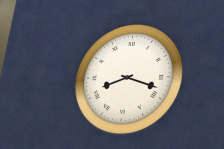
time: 8:18
